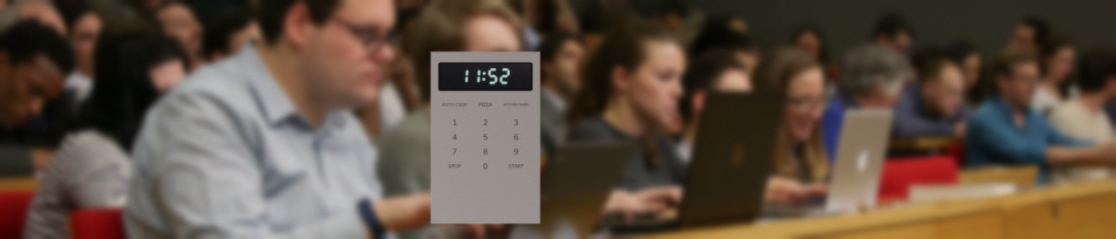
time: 11:52
